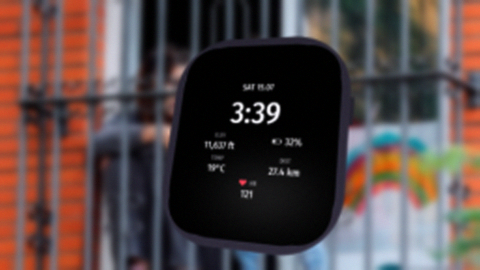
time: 3:39
